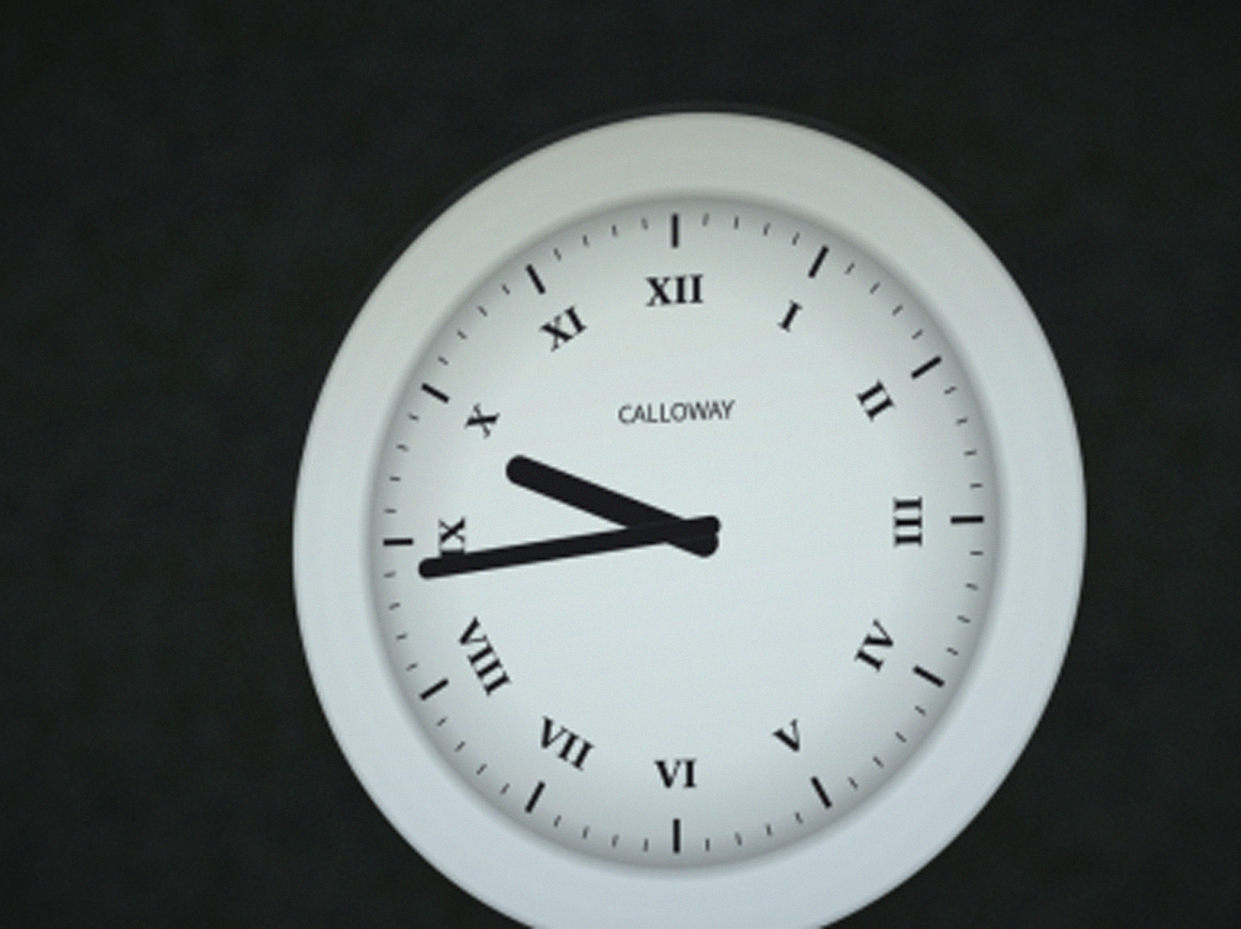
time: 9:44
